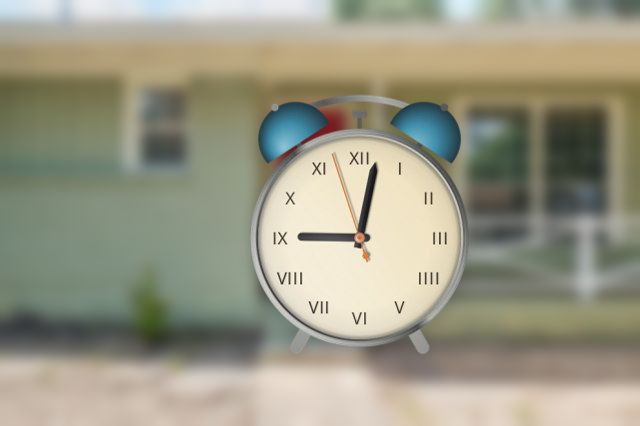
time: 9:01:57
